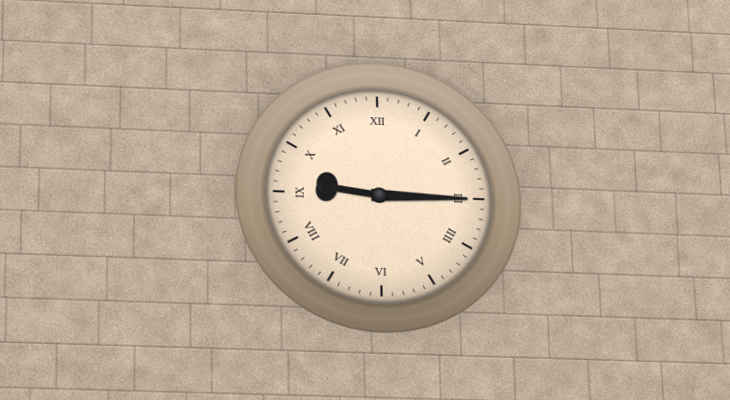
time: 9:15
